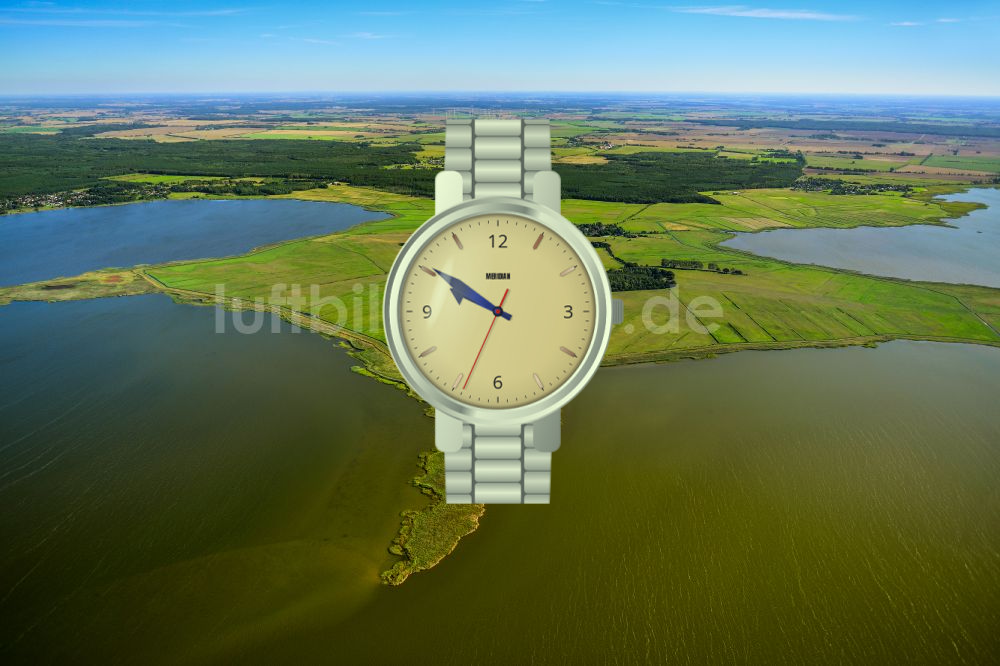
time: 9:50:34
